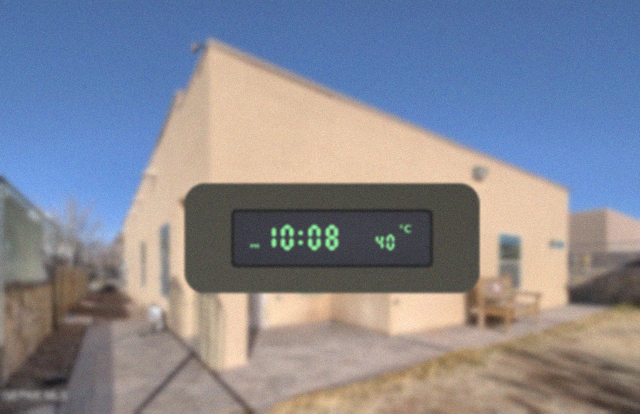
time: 10:08
